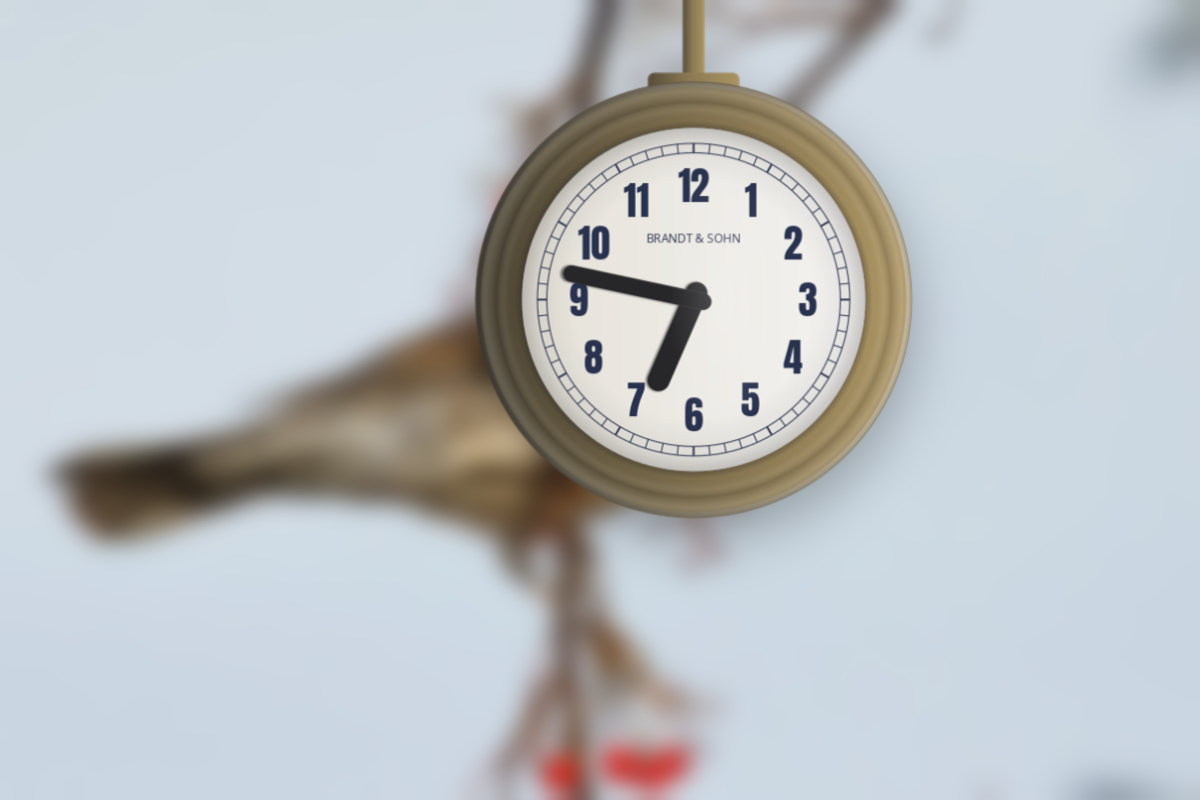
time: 6:47
